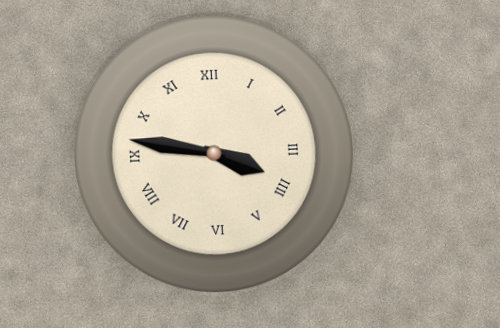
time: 3:47
